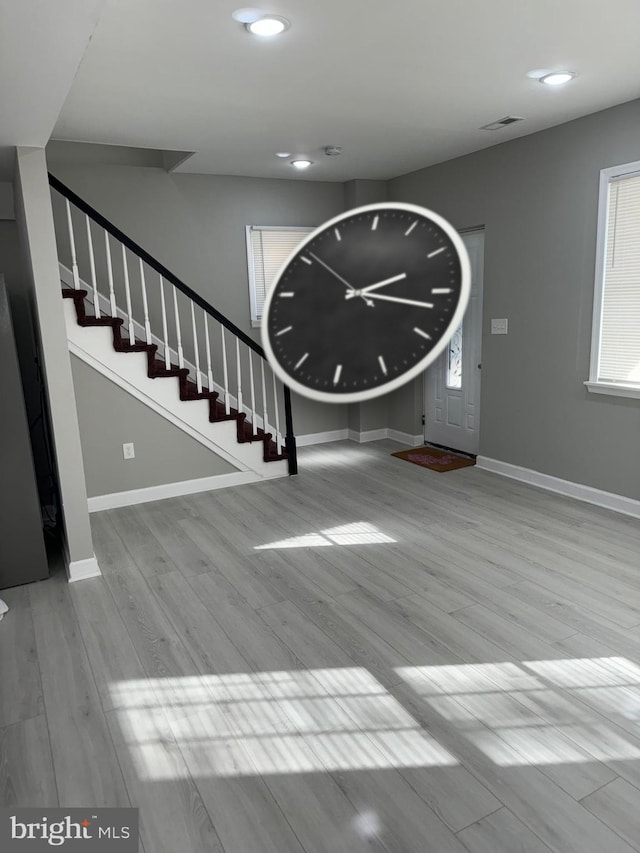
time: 2:16:51
